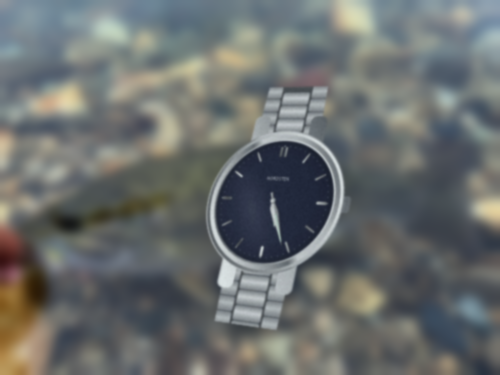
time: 5:26
